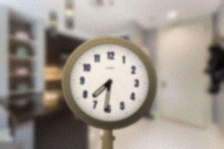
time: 7:31
